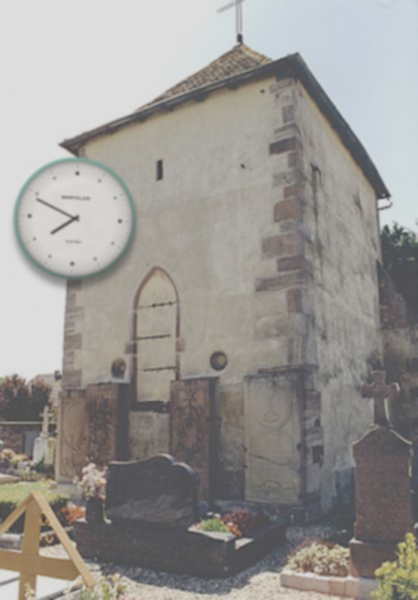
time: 7:49
